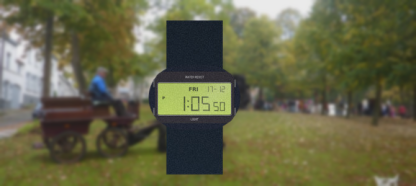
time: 1:05:50
